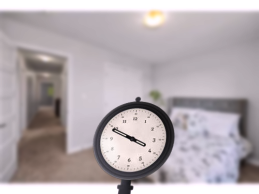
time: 3:49
